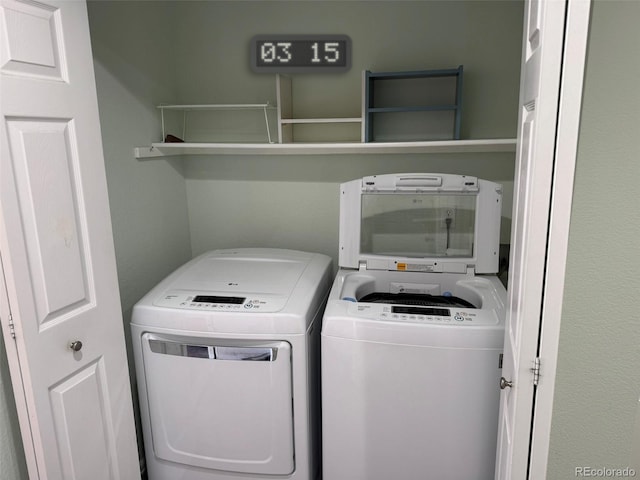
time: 3:15
